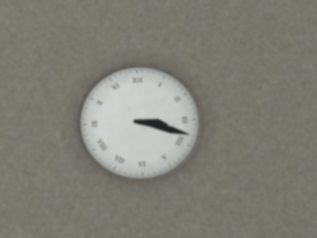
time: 3:18
